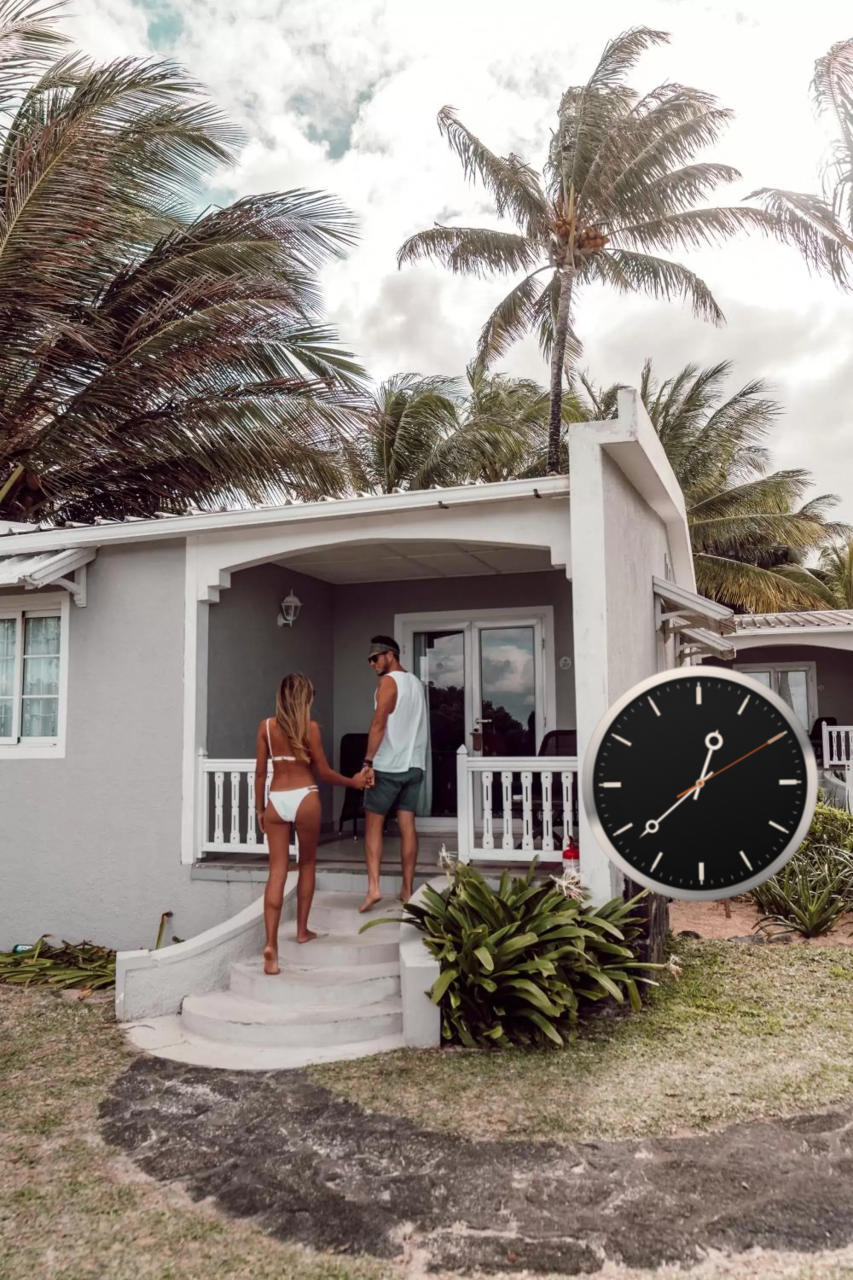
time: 12:38:10
